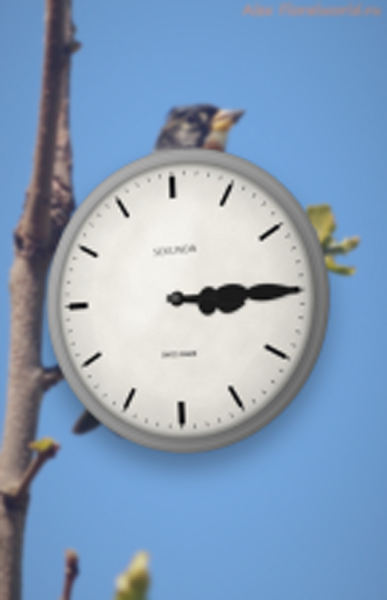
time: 3:15
